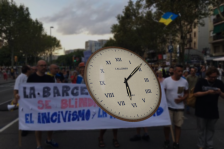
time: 6:09
